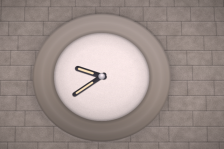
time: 9:39
